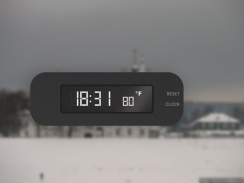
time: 18:31
